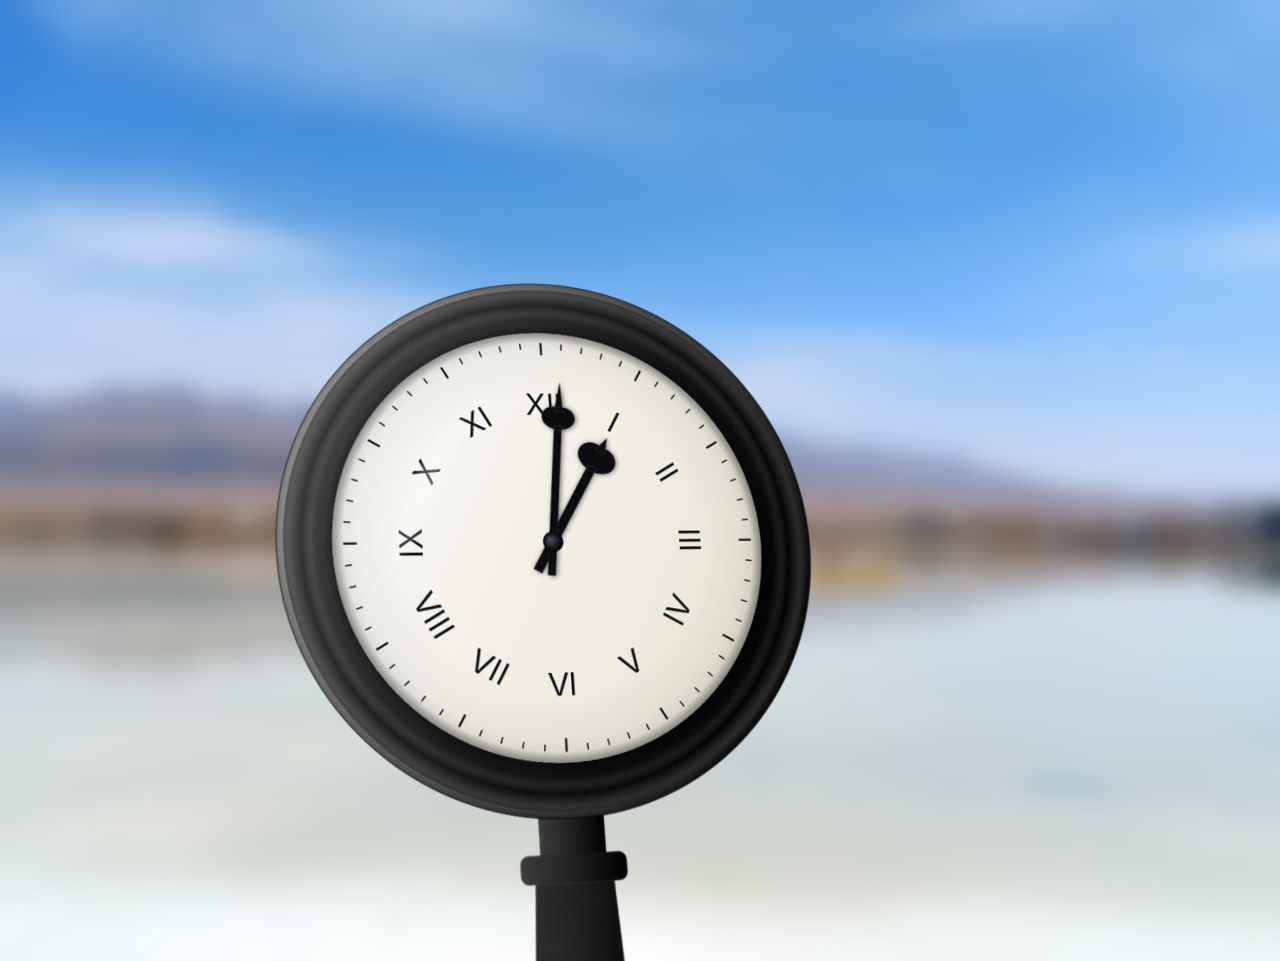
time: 1:01
